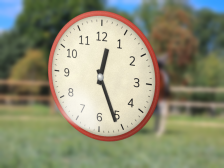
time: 12:26
